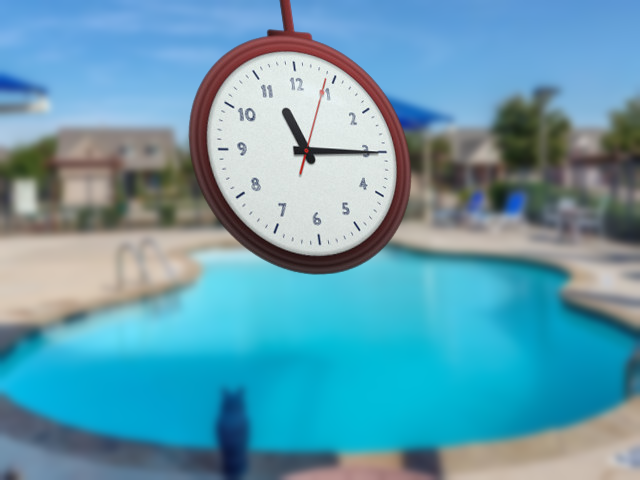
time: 11:15:04
